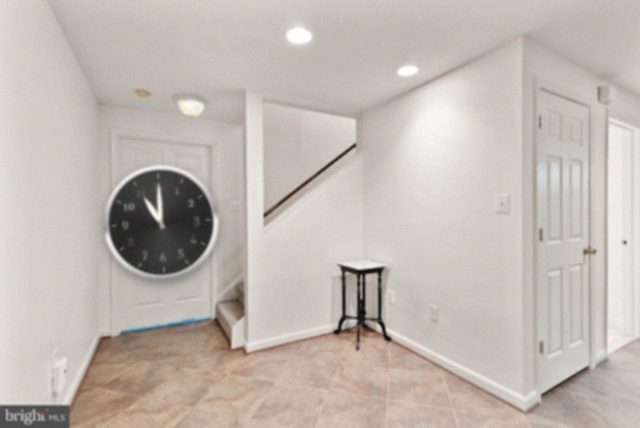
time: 11:00
